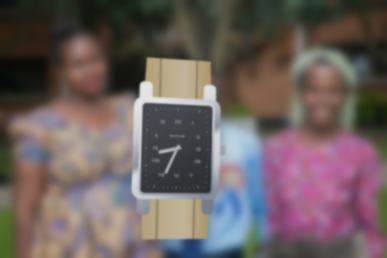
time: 8:34
